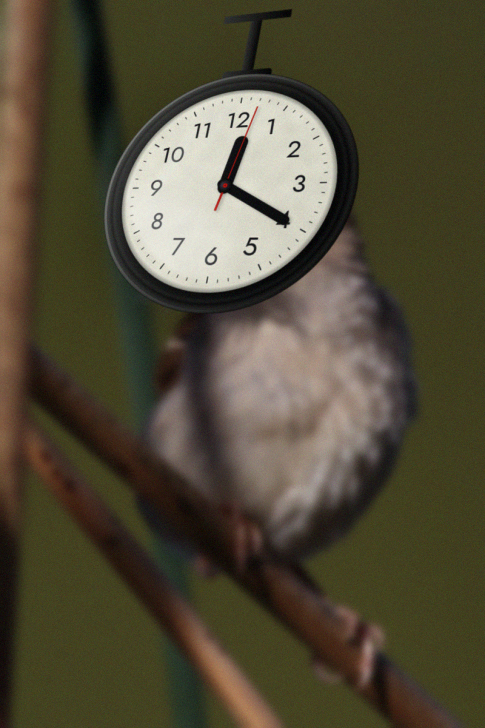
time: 12:20:02
